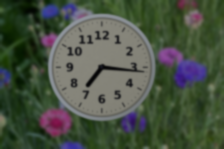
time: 7:16
